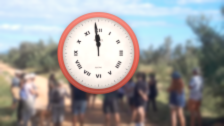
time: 11:59
